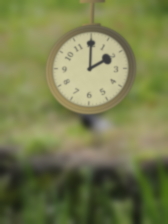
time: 2:00
